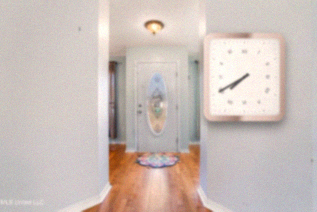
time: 7:40
